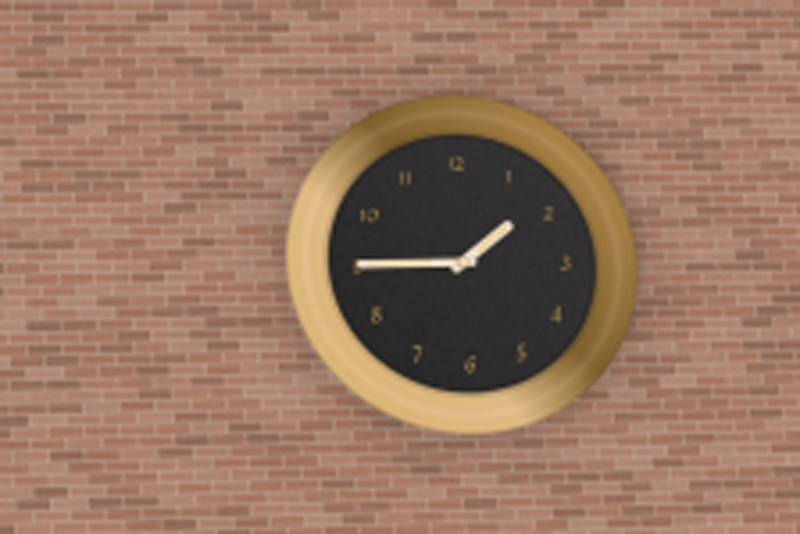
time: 1:45
